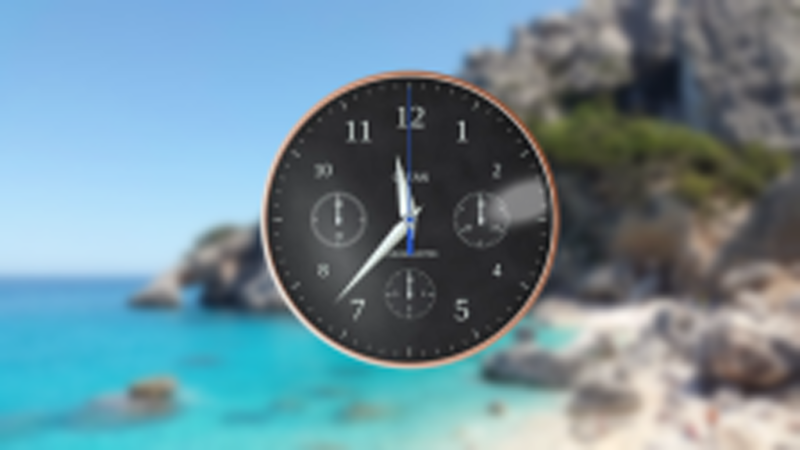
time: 11:37
